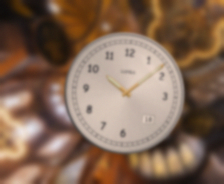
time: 10:08
